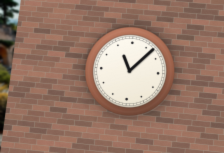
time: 11:07
